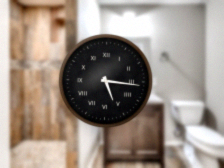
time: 5:16
